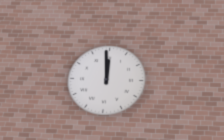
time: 11:59
